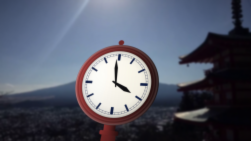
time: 3:59
